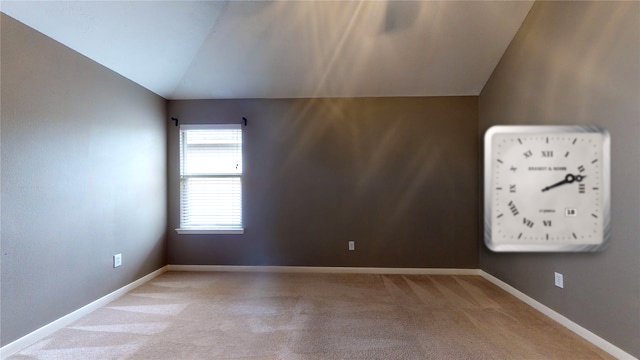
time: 2:12
